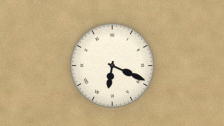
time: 6:19
